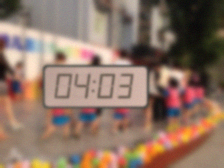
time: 4:03
